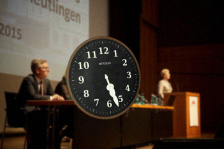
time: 5:27
